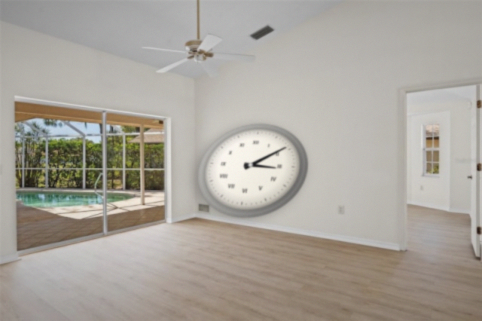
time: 3:09
